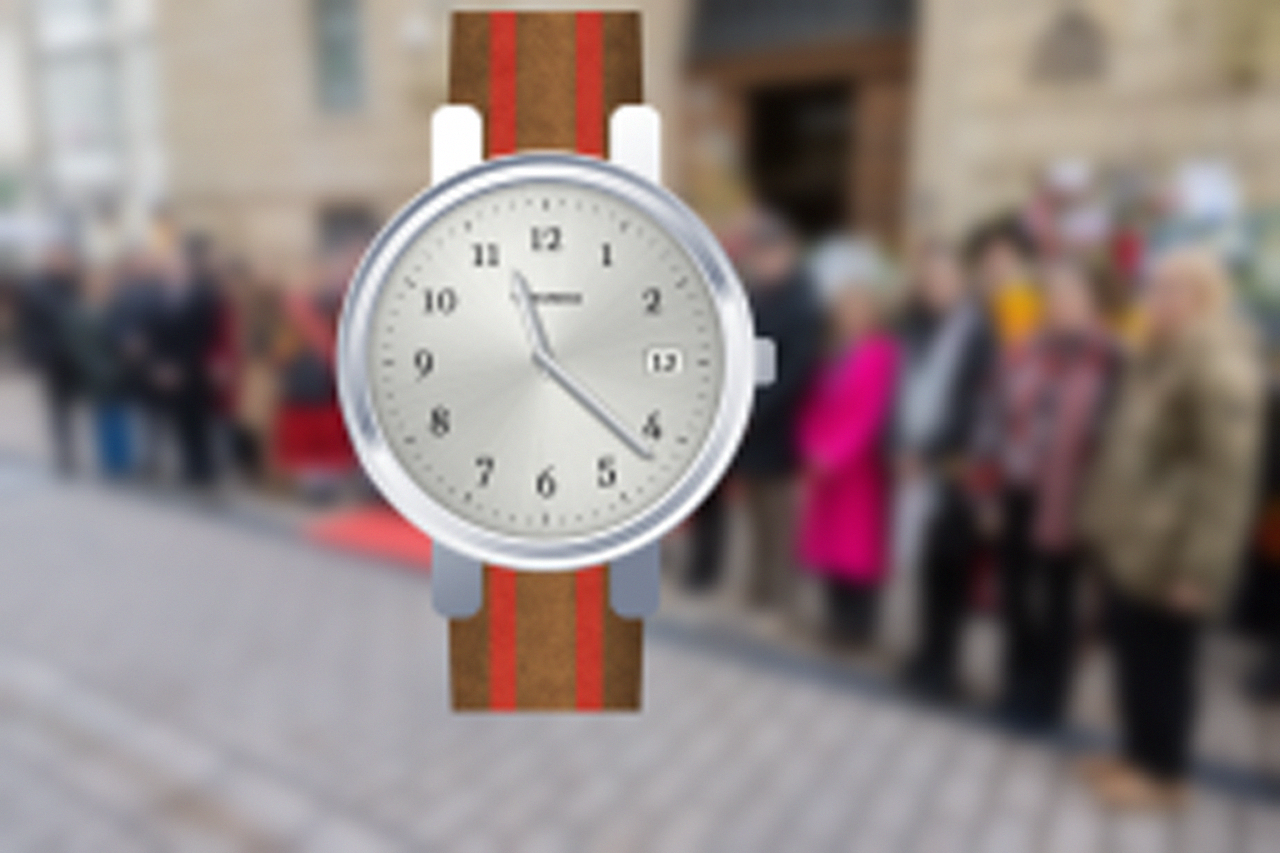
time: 11:22
